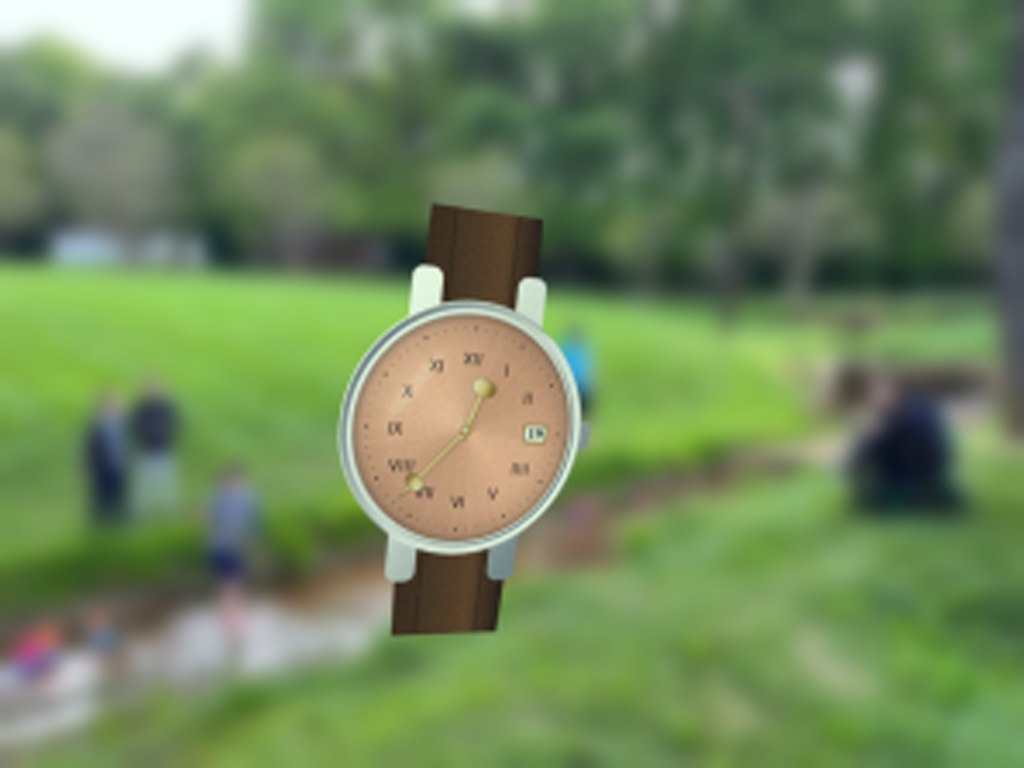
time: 12:37
